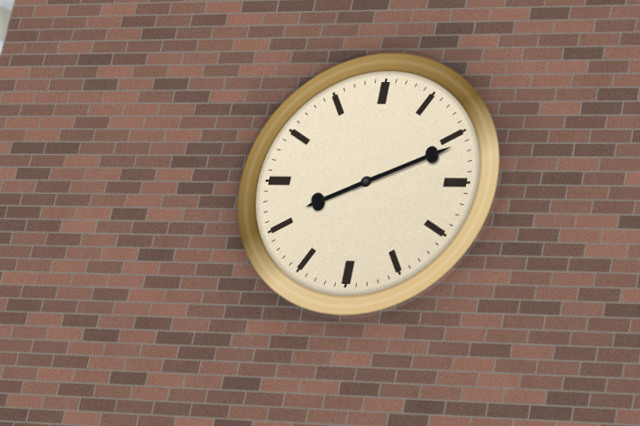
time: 8:11
